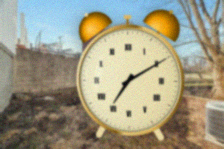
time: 7:10
